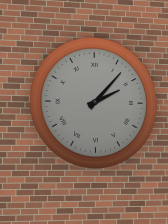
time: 2:07
